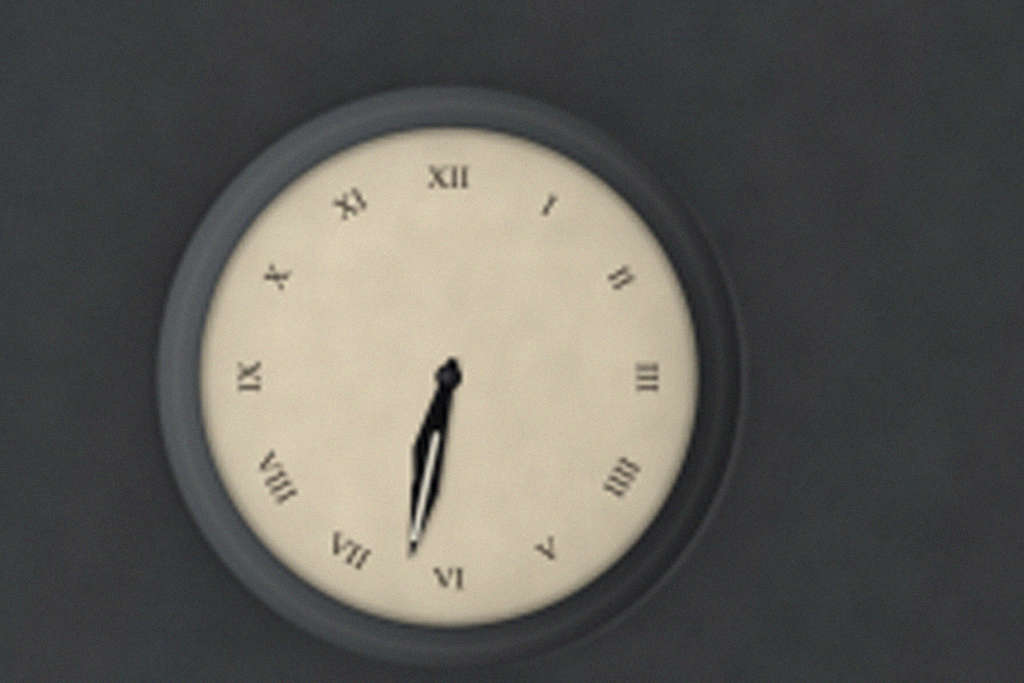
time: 6:32
